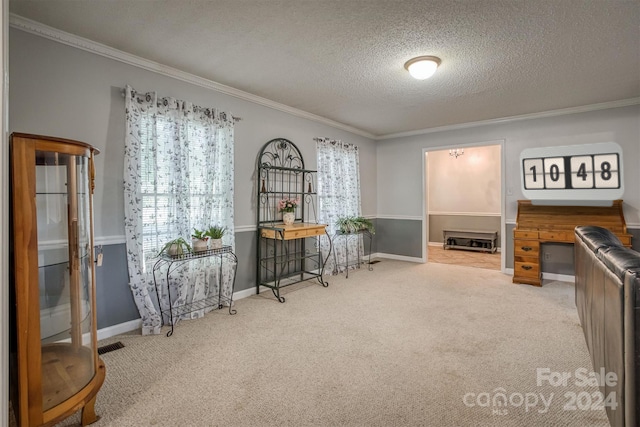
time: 10:48
